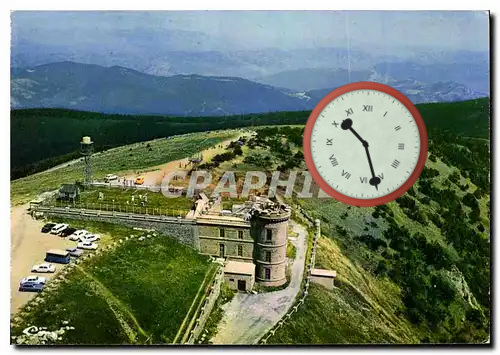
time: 10:27
